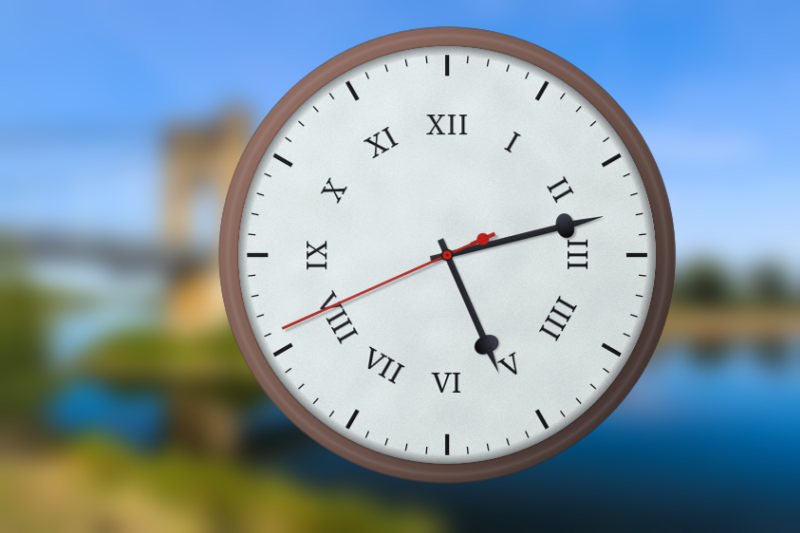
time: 5:12:41
